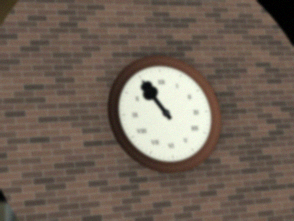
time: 10:55
